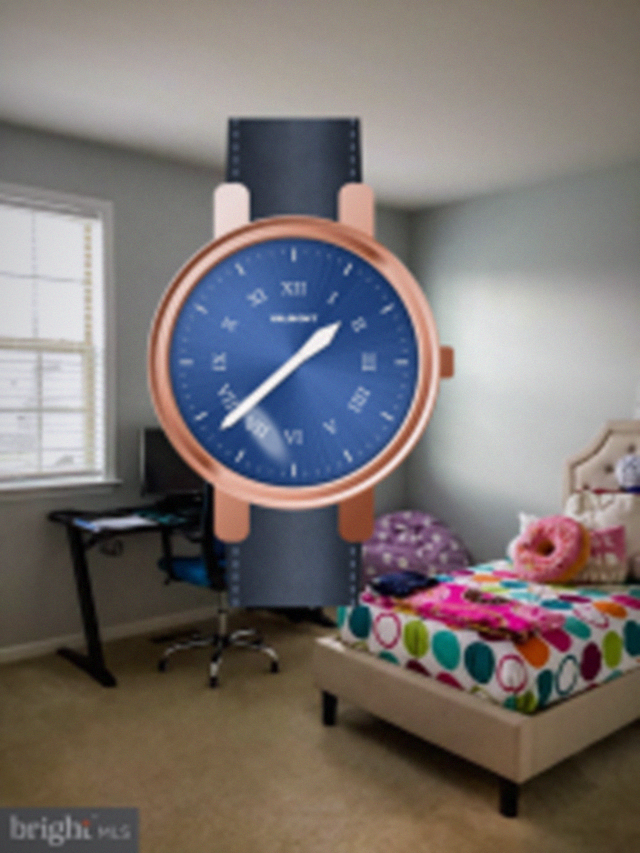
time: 1:38
